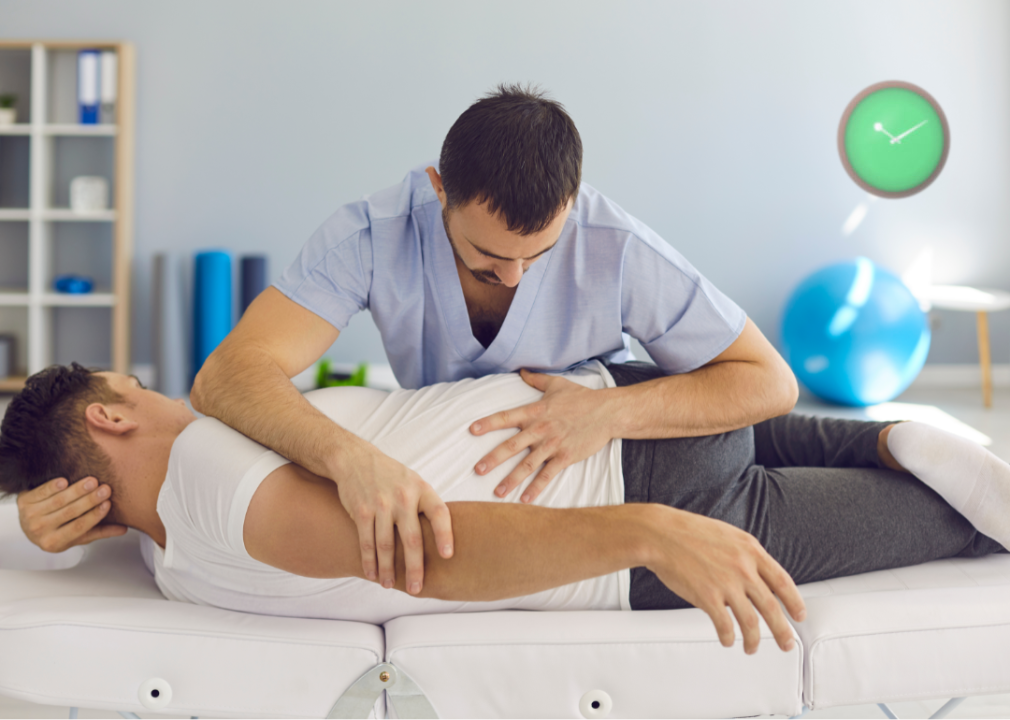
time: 10:10
